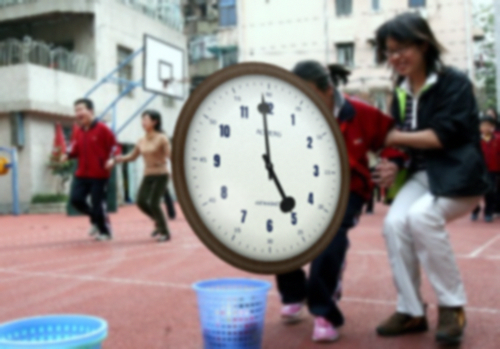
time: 4:59
